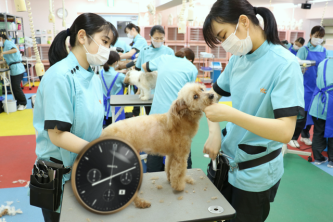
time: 8:11
